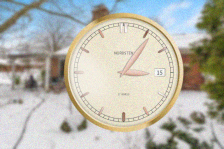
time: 3:06
